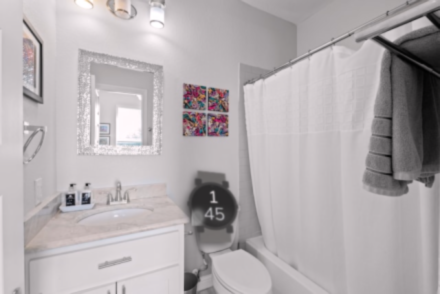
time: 1:45
